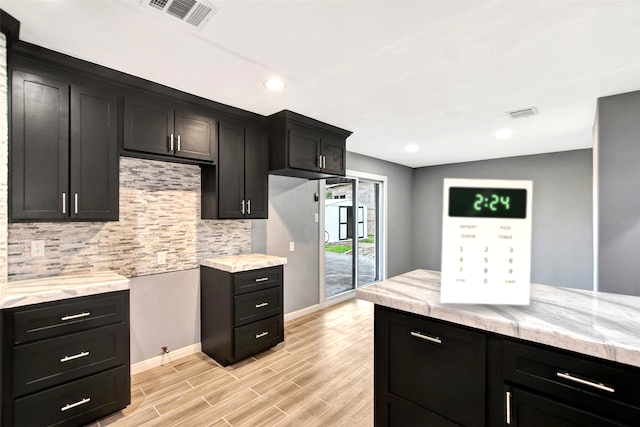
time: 2:24
